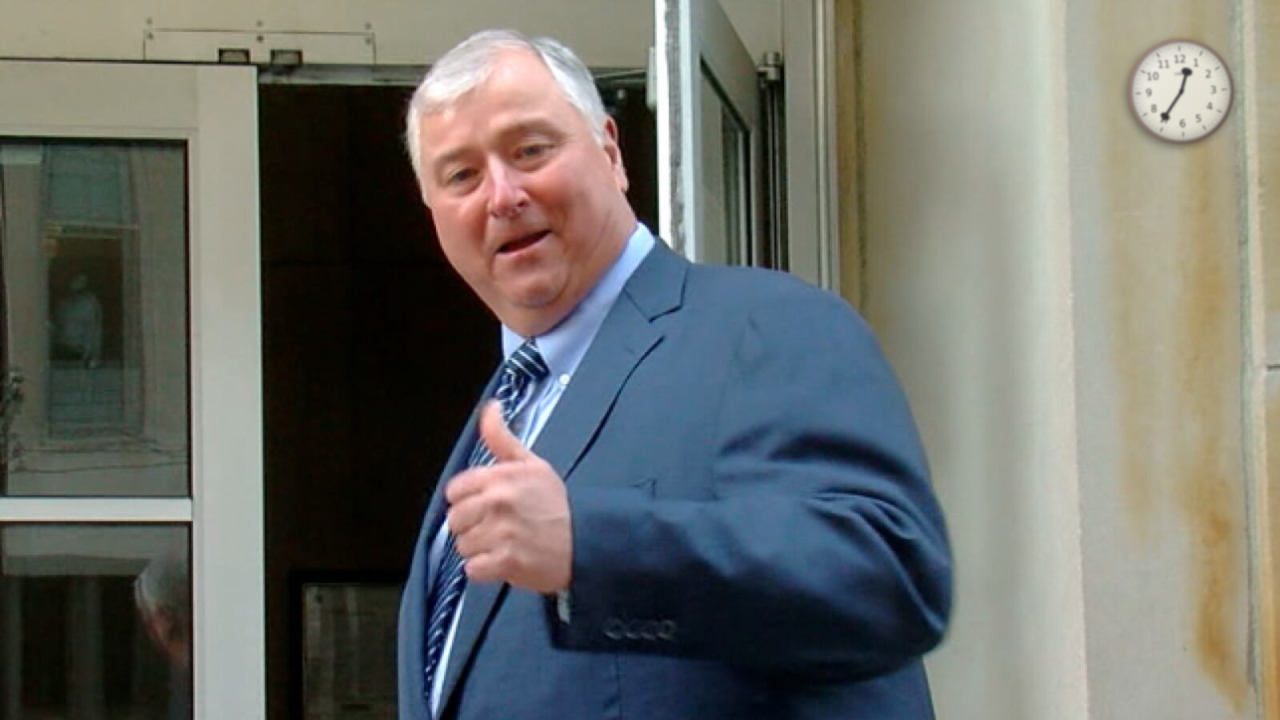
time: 12:36
